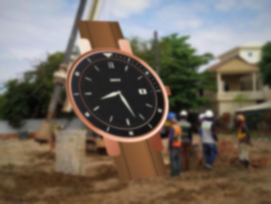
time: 8:27
